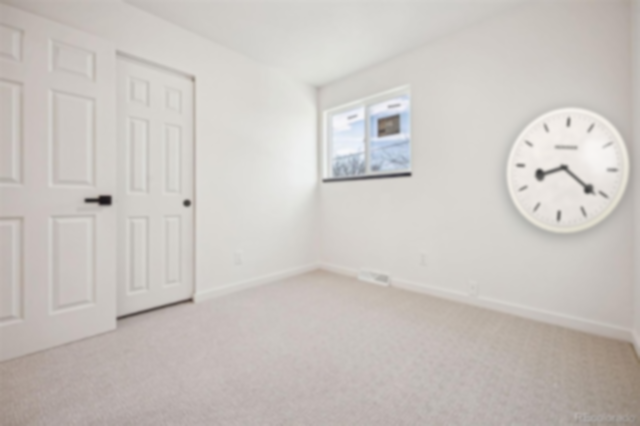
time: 8:21
